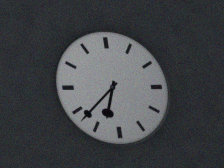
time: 6:38
